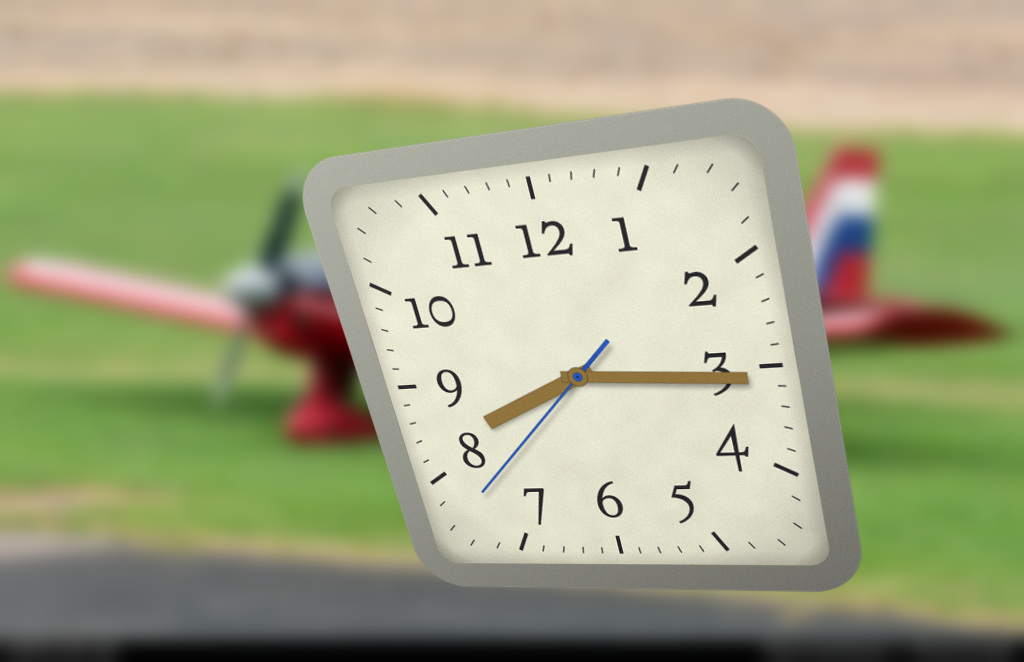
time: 8:15:38
